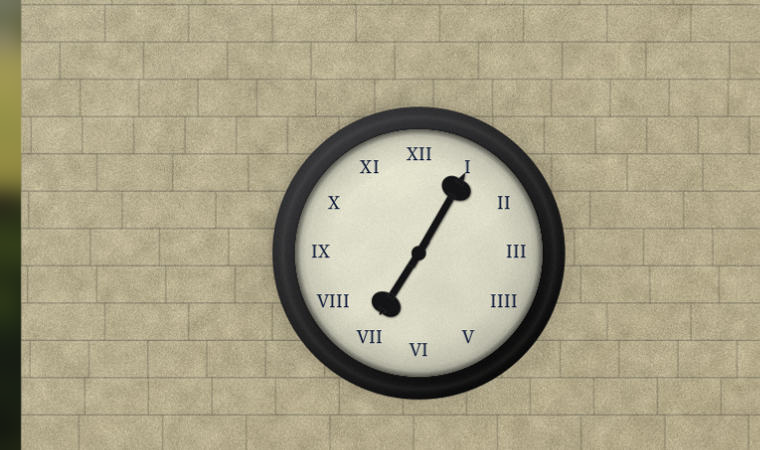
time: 7:05
